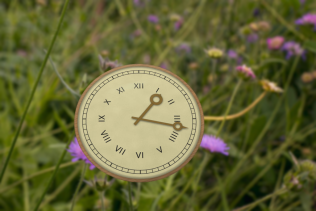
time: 1:17
